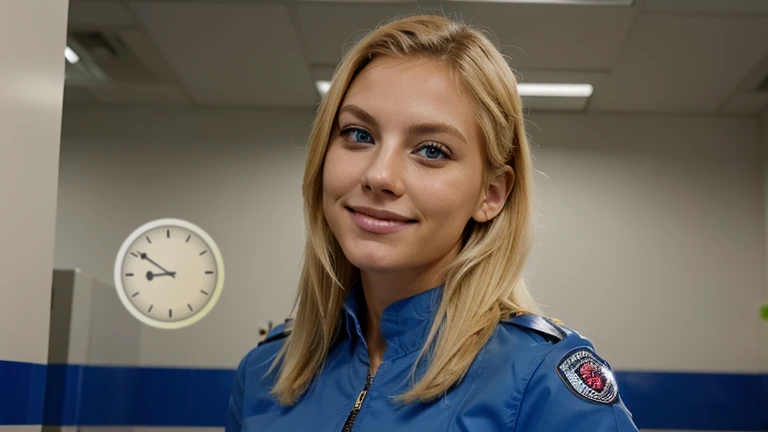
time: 8:51
